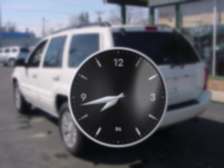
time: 7:43
